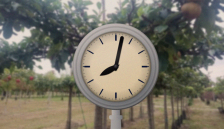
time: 8:02
